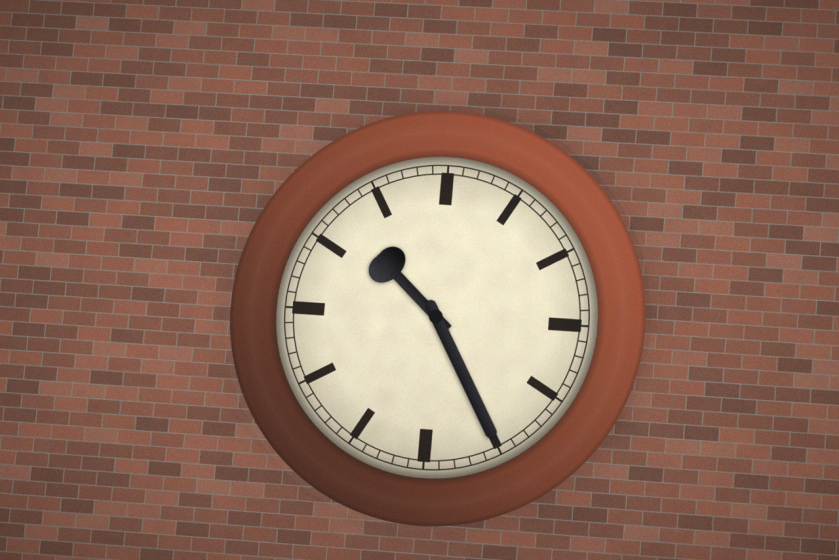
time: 10:25
